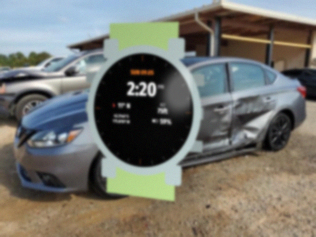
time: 2:20
